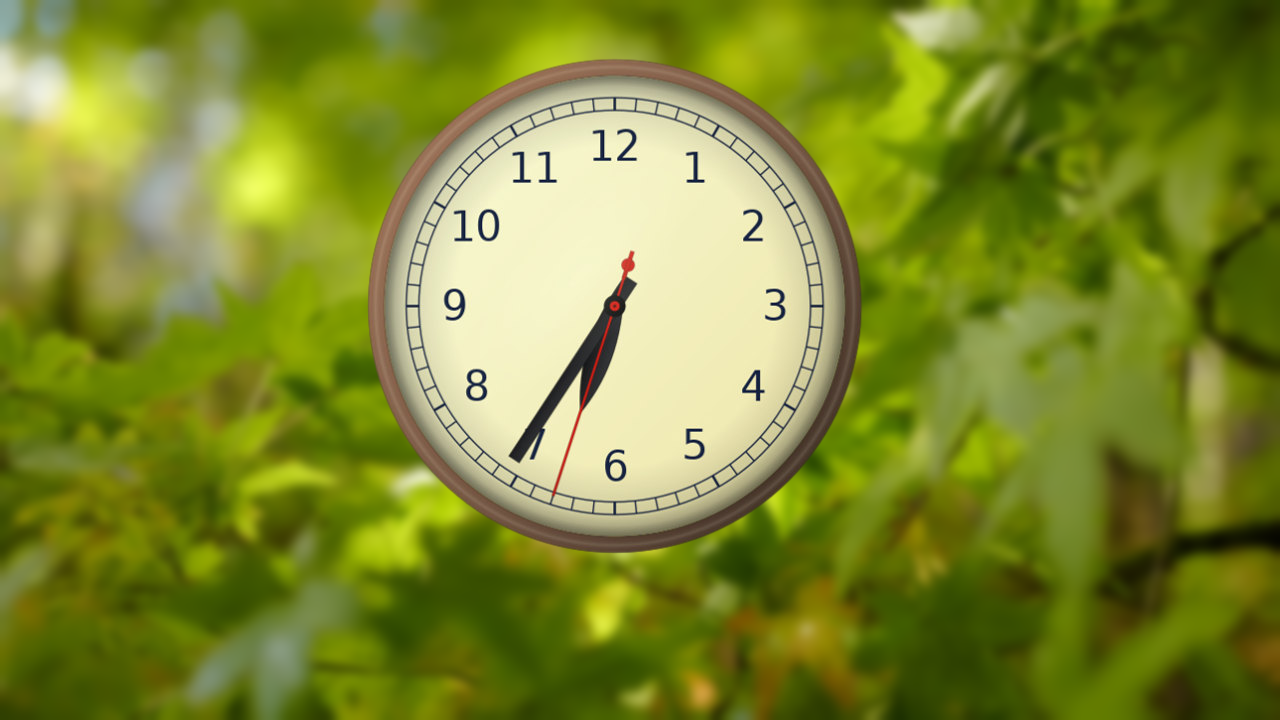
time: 6:35:33
